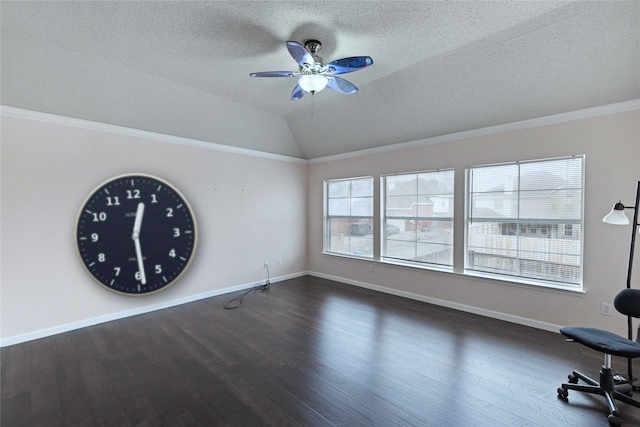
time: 12:29
